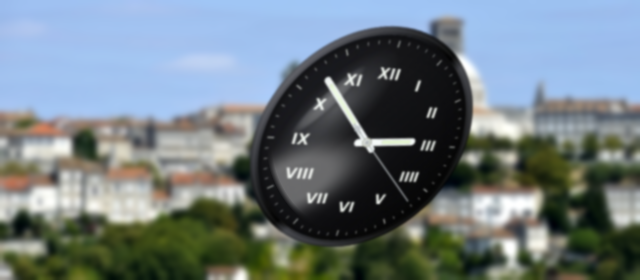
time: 2:52:22
